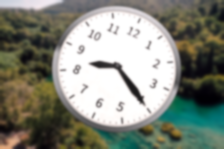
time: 8:20
